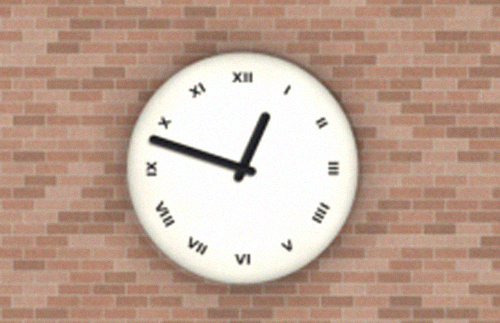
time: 12:48
